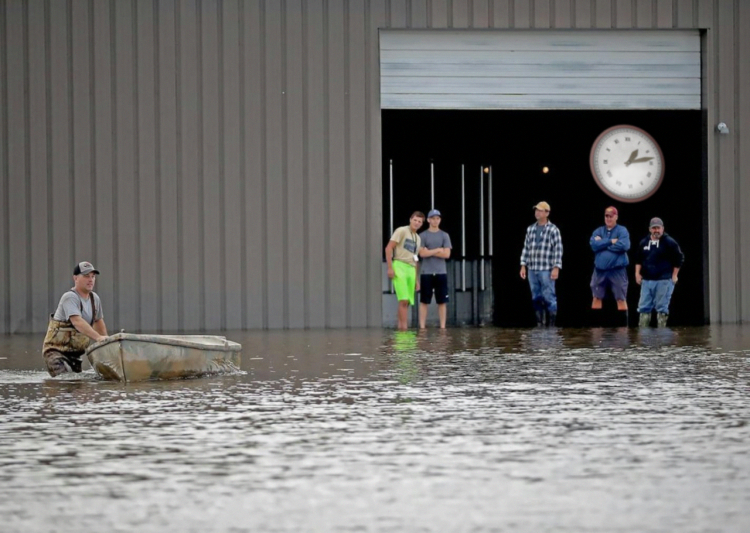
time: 1:13
